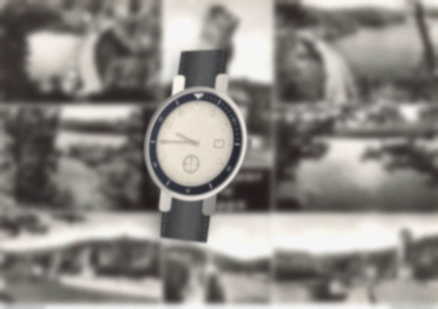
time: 9:45
